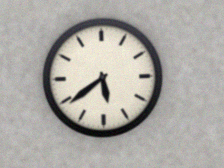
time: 5:39
